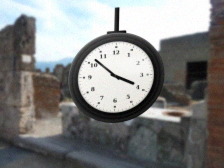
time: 3:52
